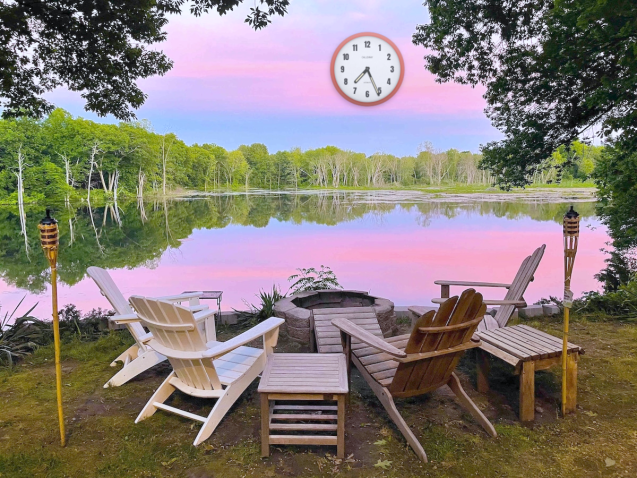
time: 7:26
